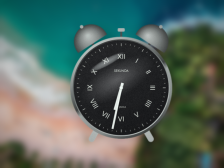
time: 6:32
